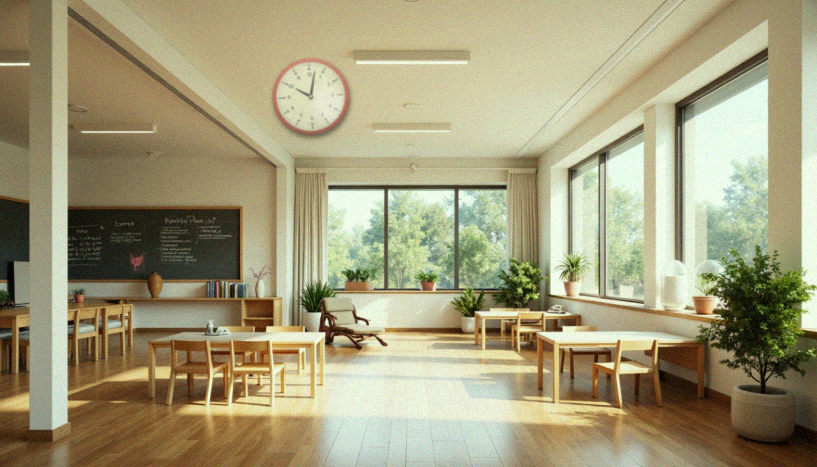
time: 10:02
